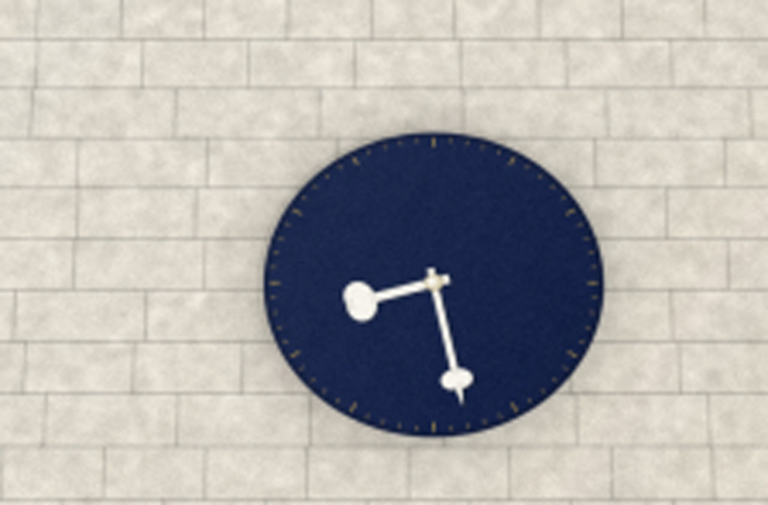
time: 8:28
